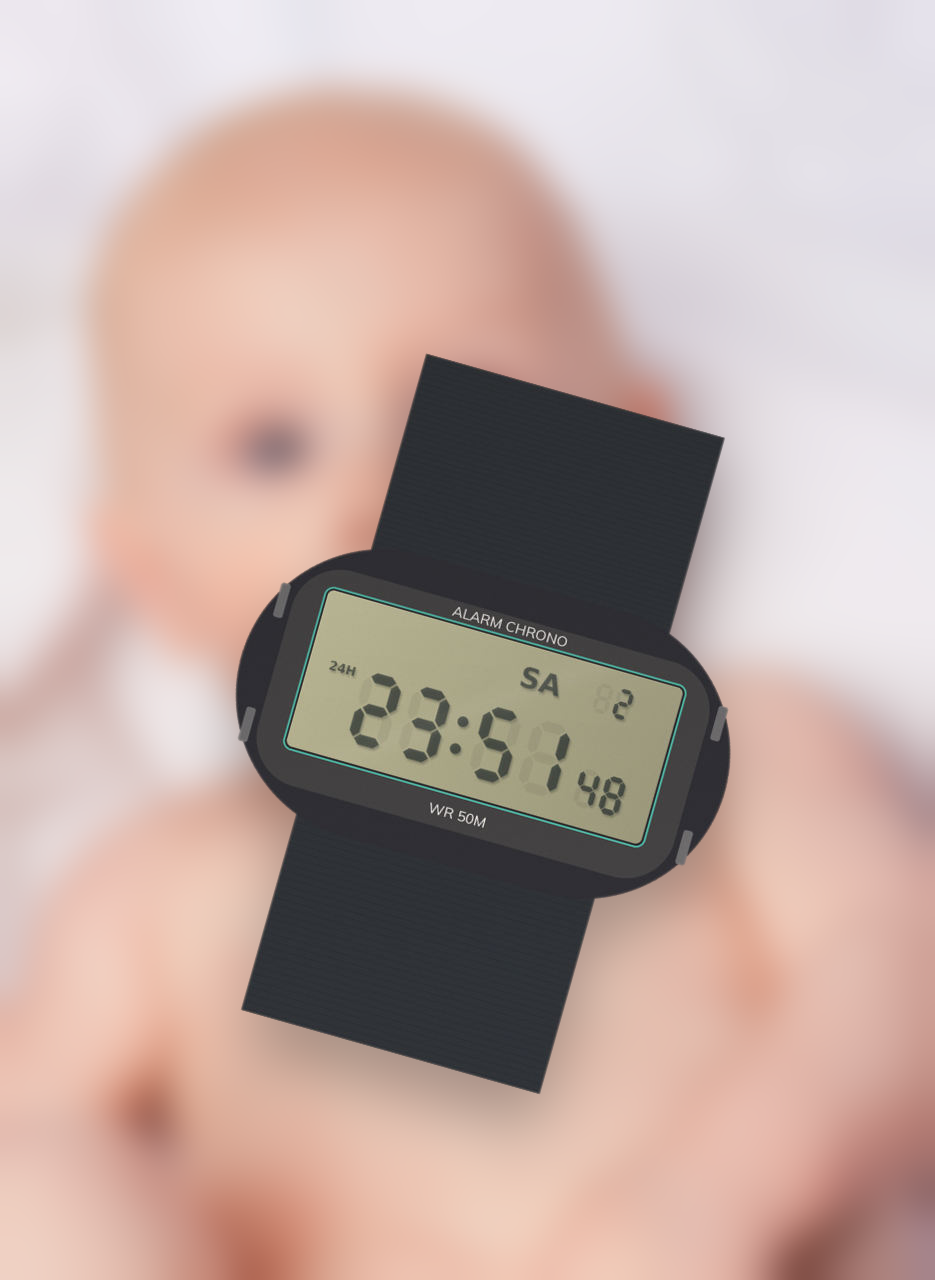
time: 23:51:48
